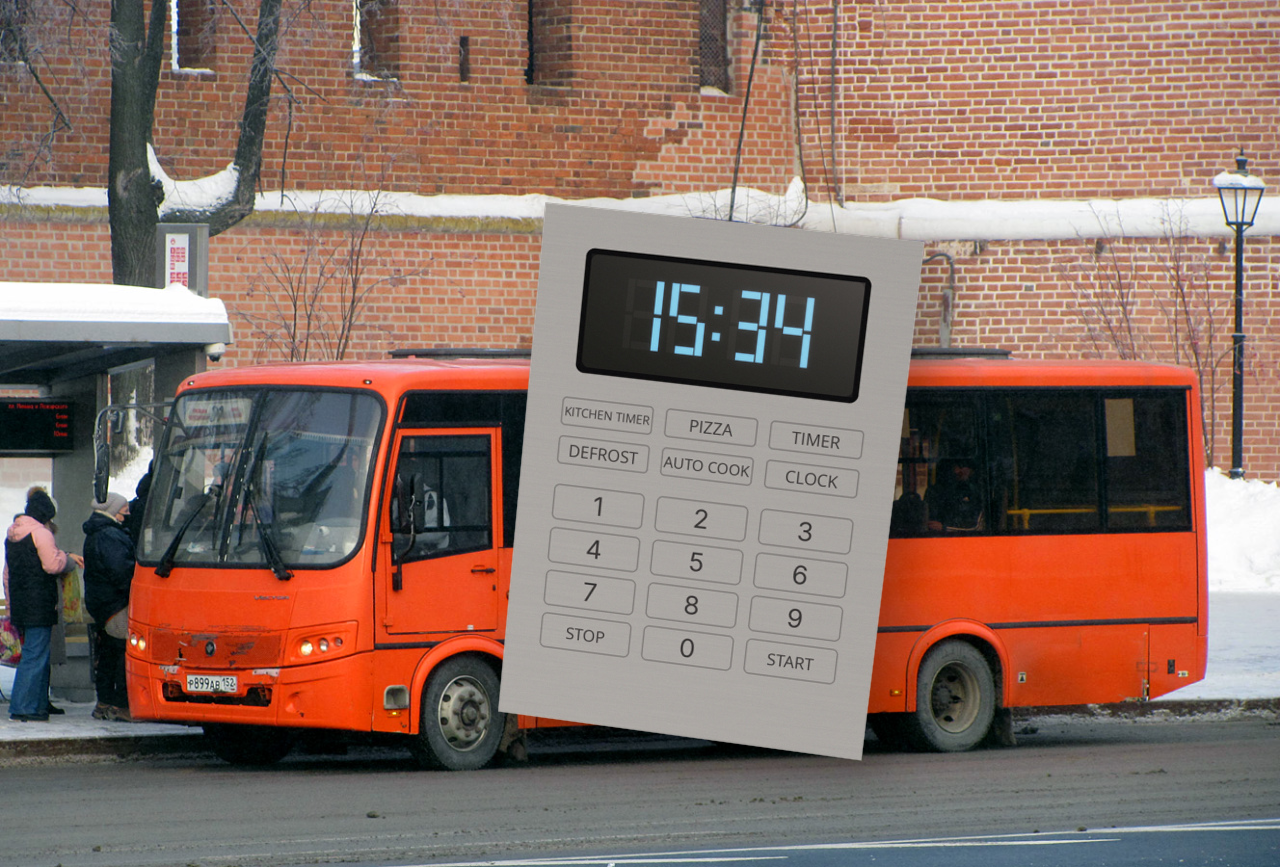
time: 15:34
